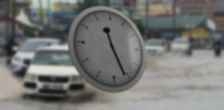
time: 11:26
